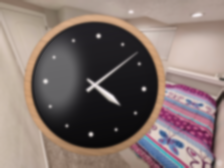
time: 4:08
